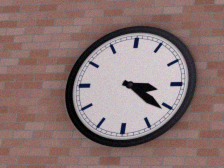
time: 3:21
